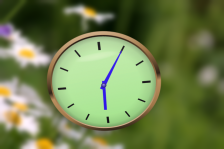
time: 6:05
